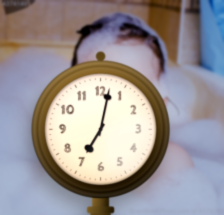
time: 7:02
